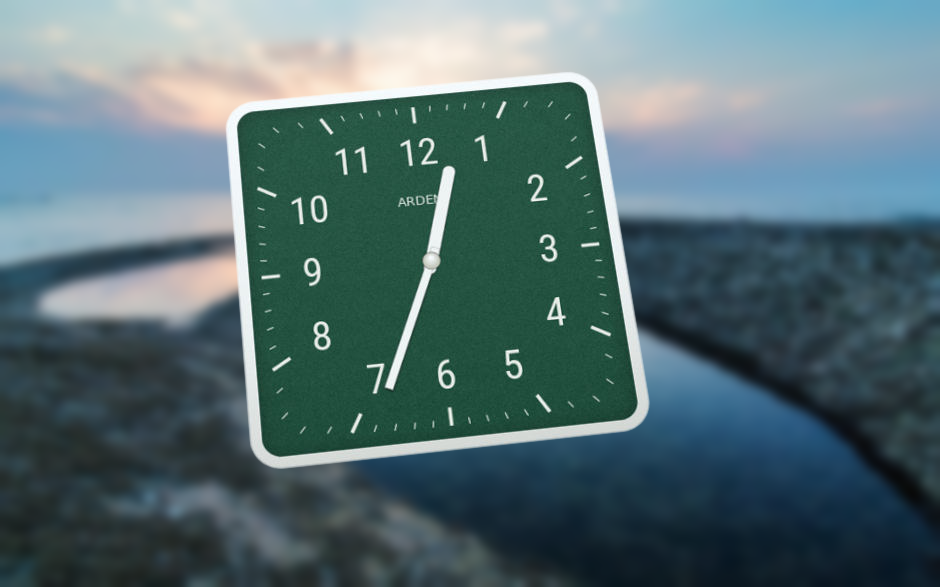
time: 12:34
